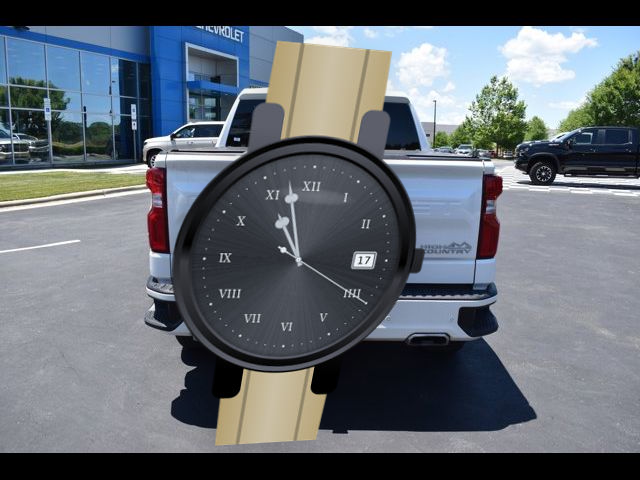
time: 10:57:20
